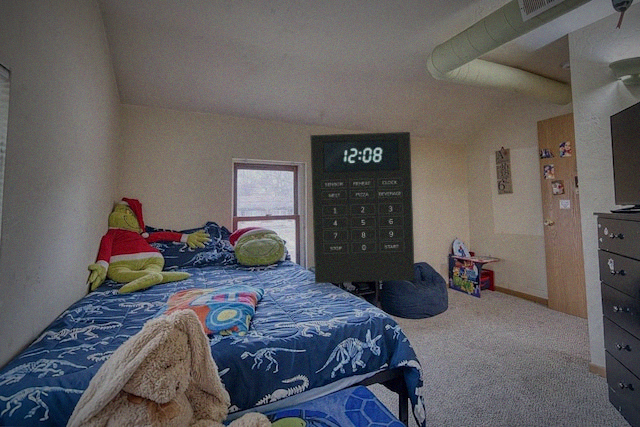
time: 12:08
